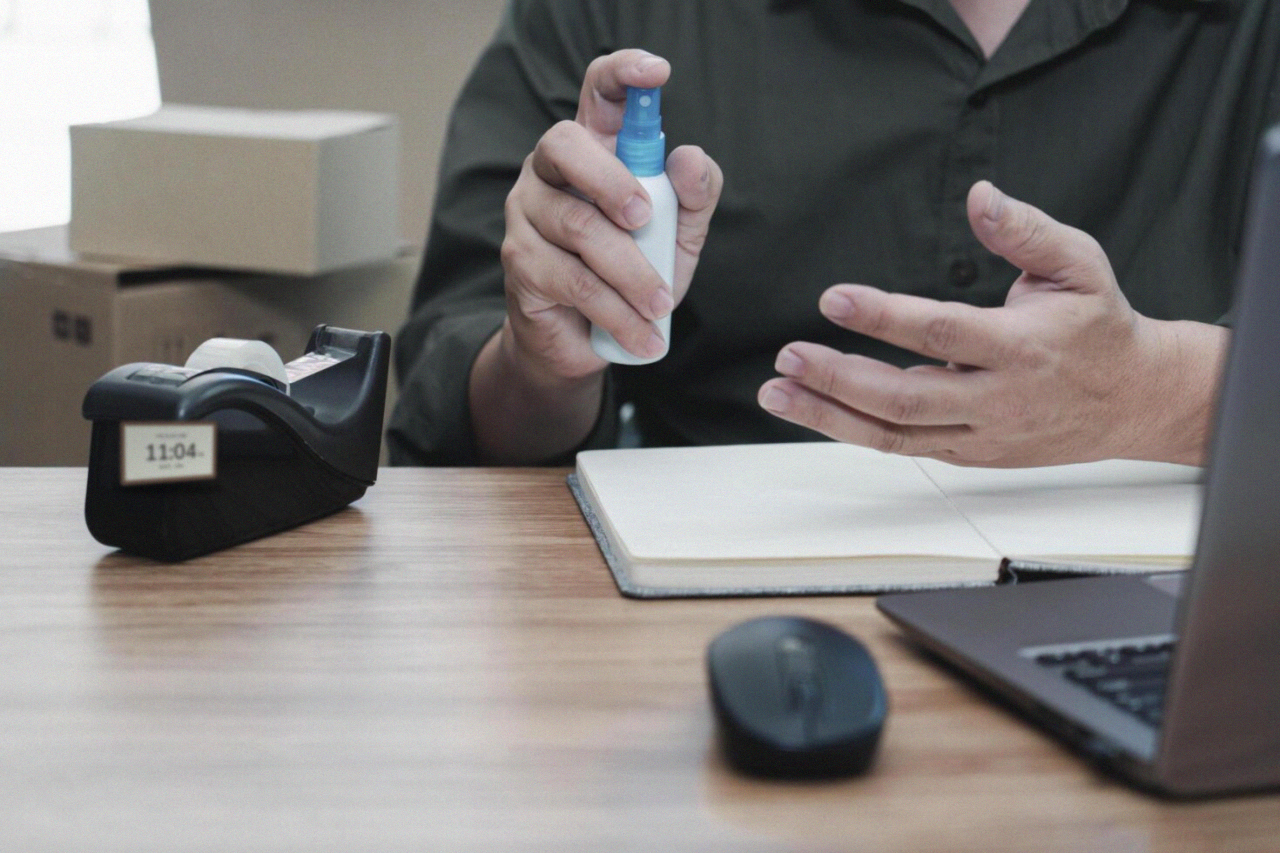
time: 11:04
